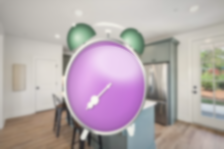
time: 7:38
